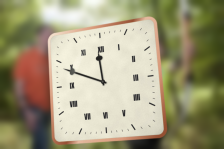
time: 11:49
